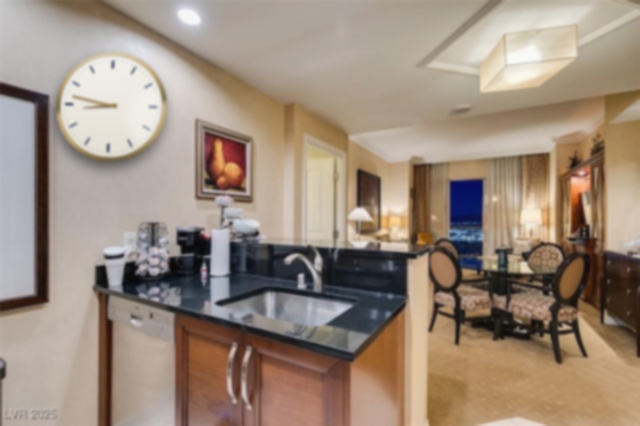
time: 8:47
